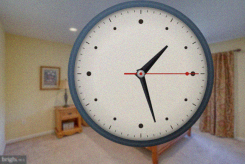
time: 1:27:15
